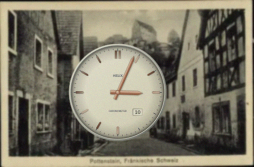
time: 3:04
